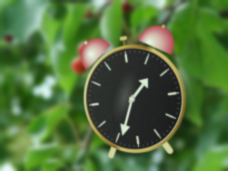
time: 1:34
